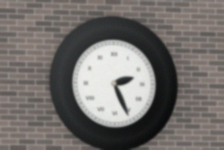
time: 2:26
